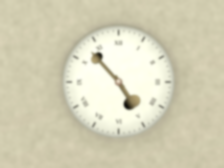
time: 4:53
